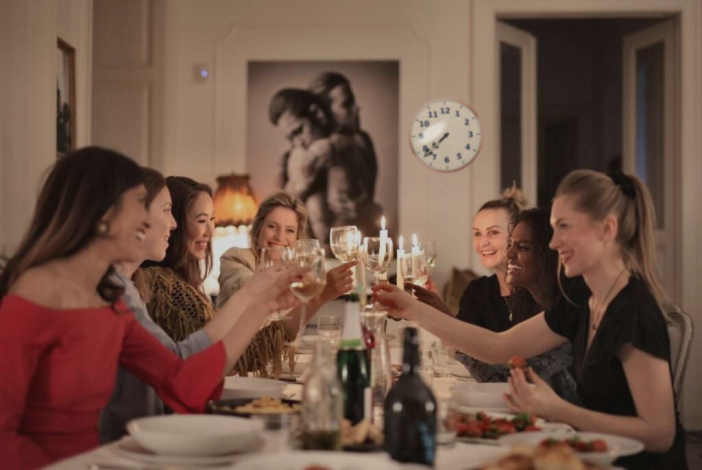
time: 7:38
